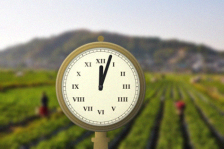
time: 12:03
